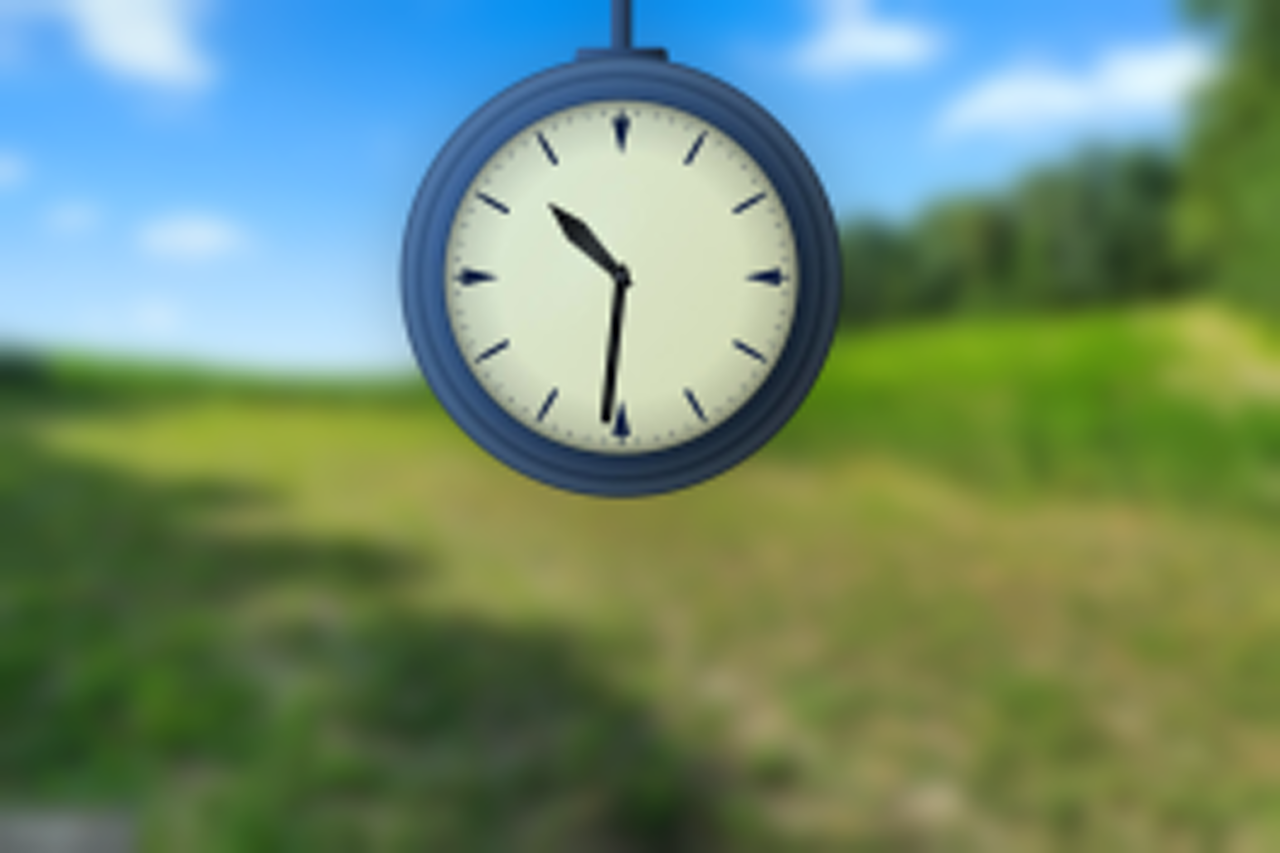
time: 10:31
